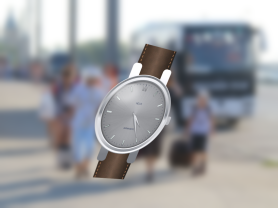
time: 4:25
